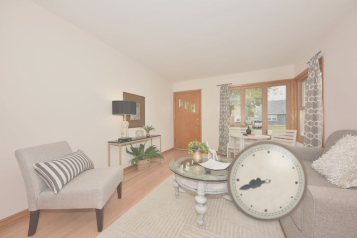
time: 8:42
